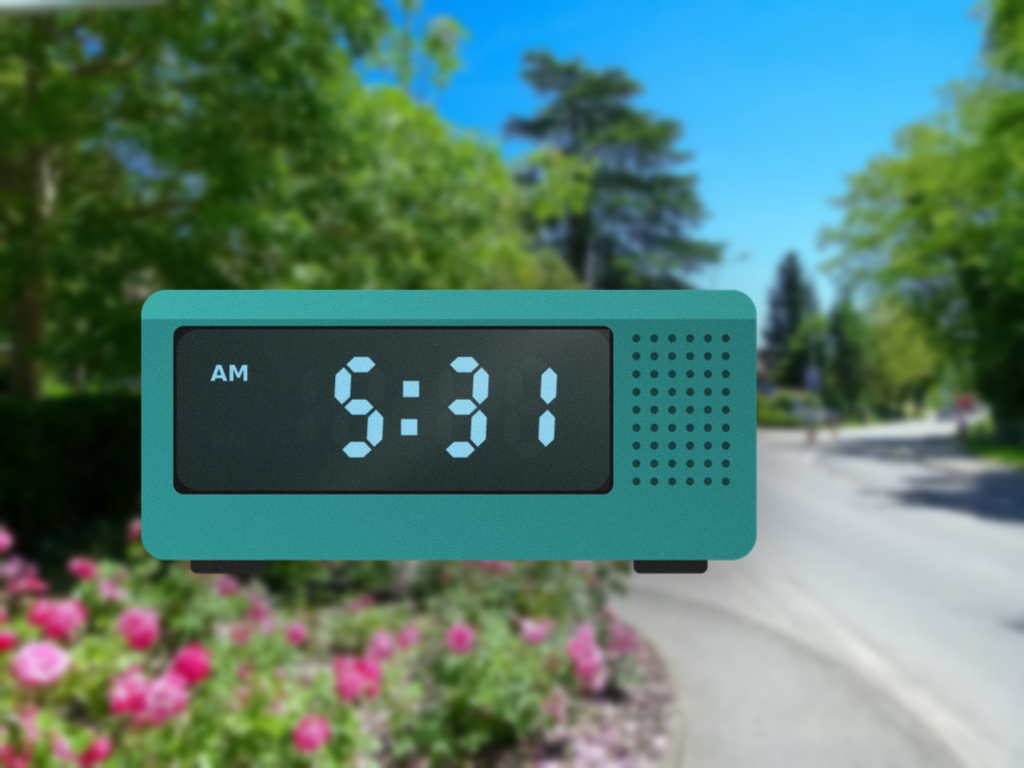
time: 5:31
